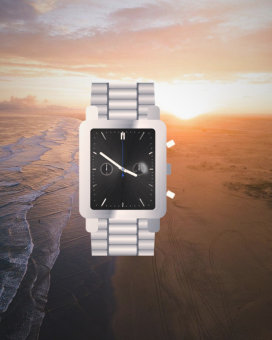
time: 3:51
